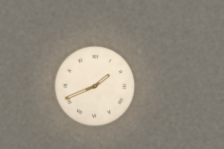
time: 1:41
